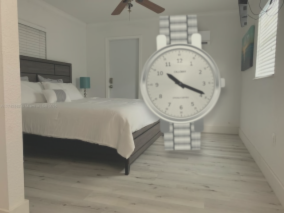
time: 10:19
